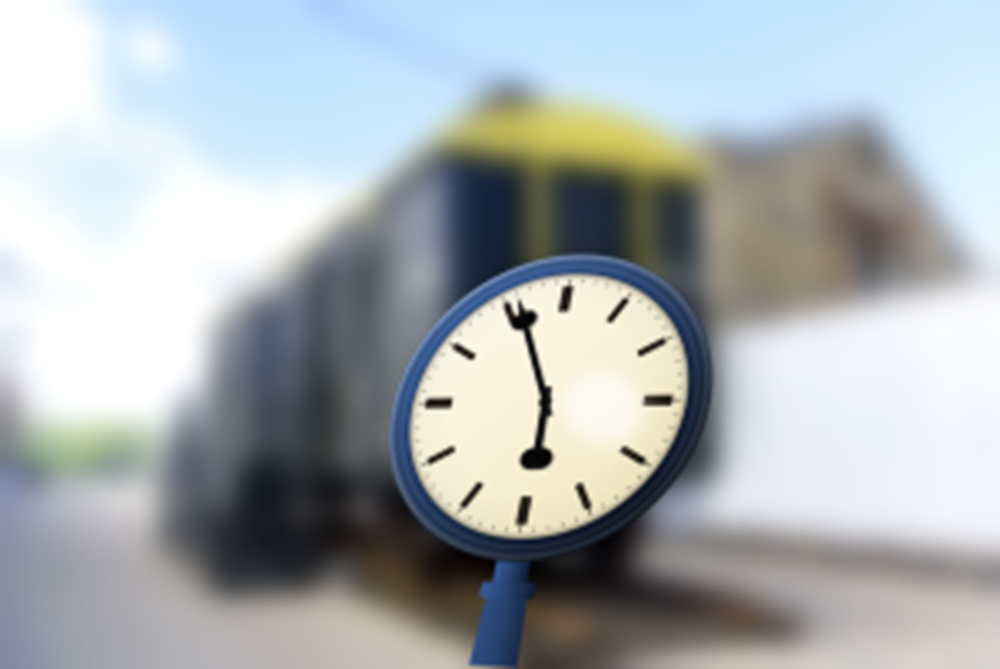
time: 5:56
